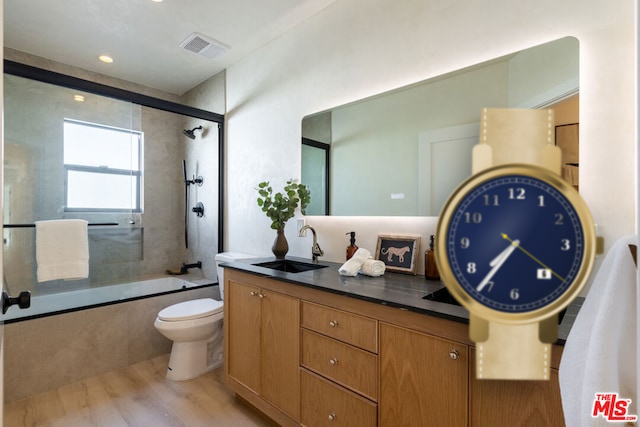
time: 7:36:21
